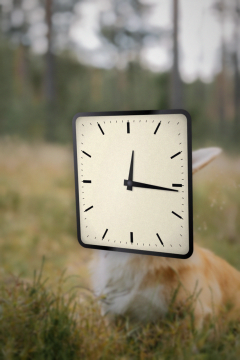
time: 12:16
